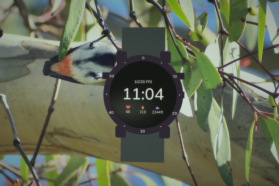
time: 11:04
